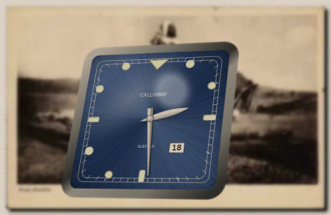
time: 2:29
